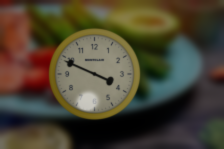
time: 3:49
